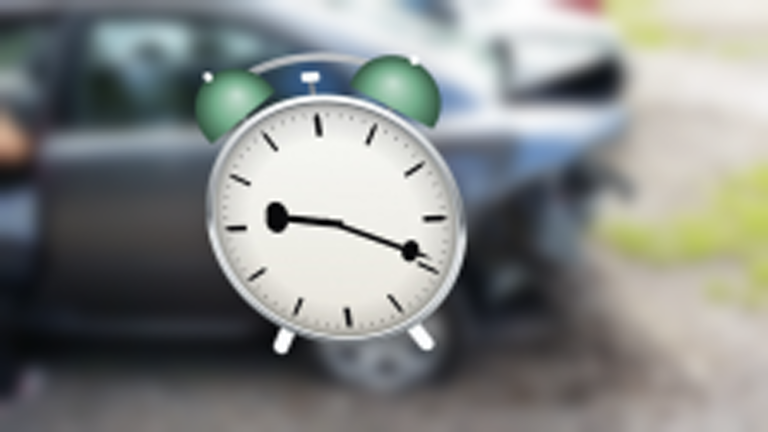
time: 9:19
